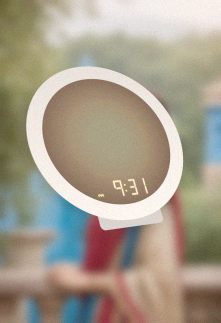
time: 9:31
